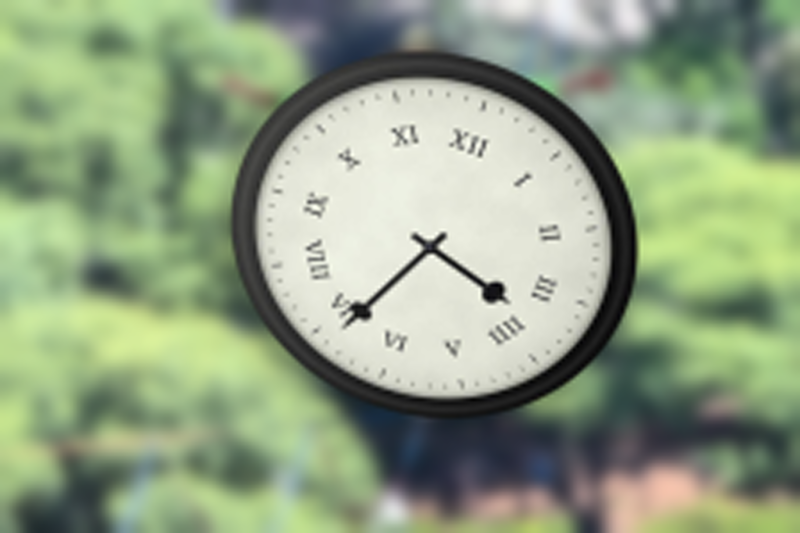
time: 3:34
